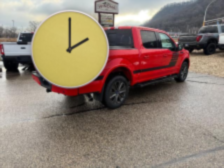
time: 2:00
